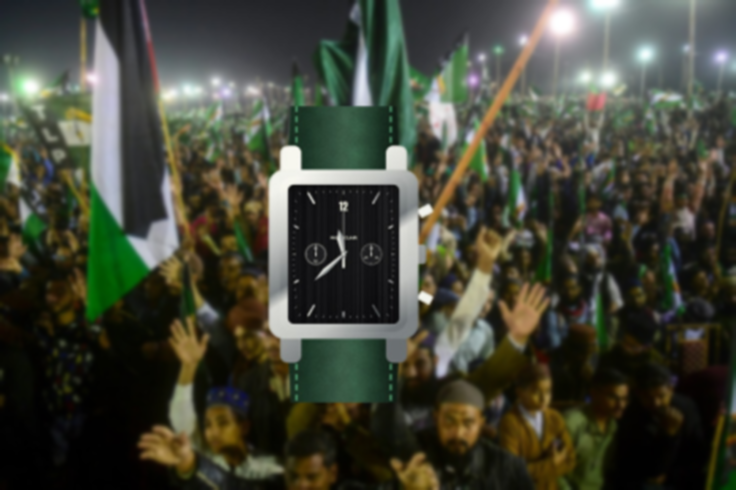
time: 11:38
